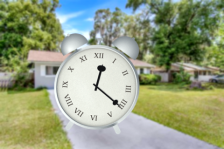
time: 12:21
